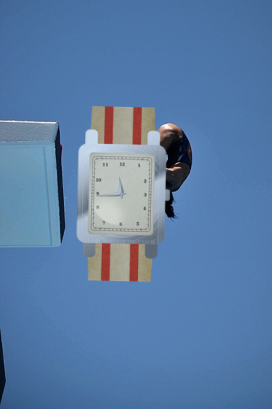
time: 11:44
